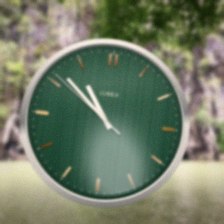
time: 10:51:51
